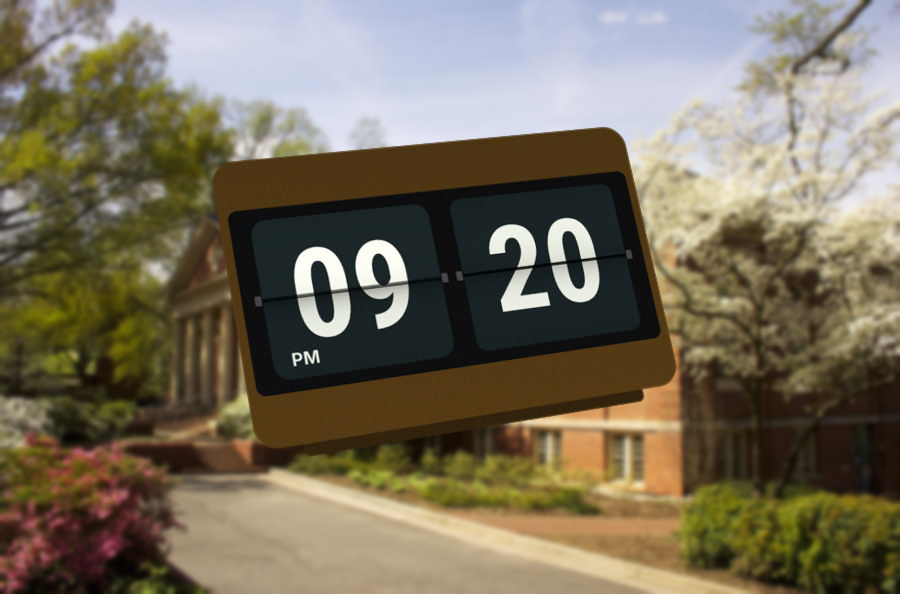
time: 9:20
